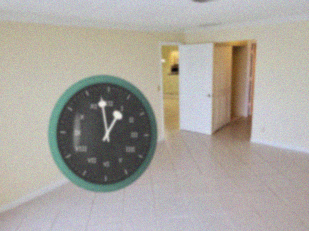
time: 12:58
